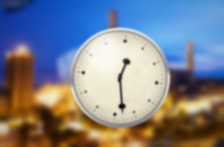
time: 12:28
